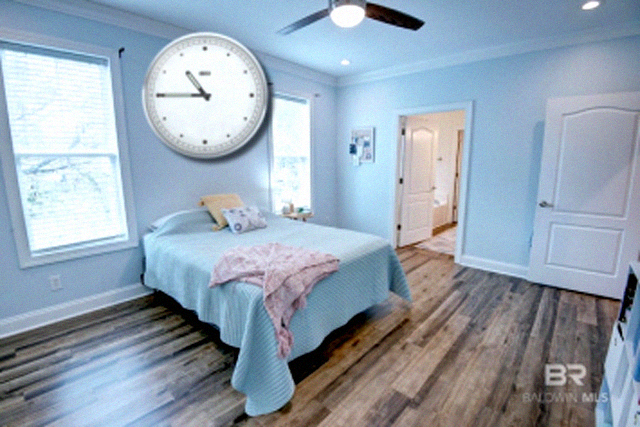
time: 10:45
